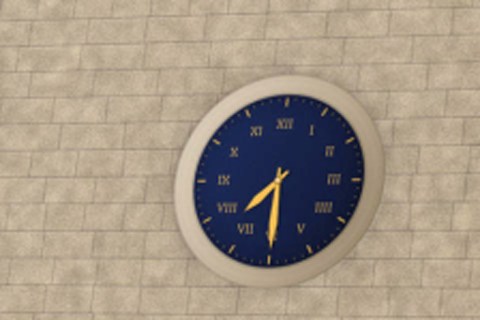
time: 7:30
